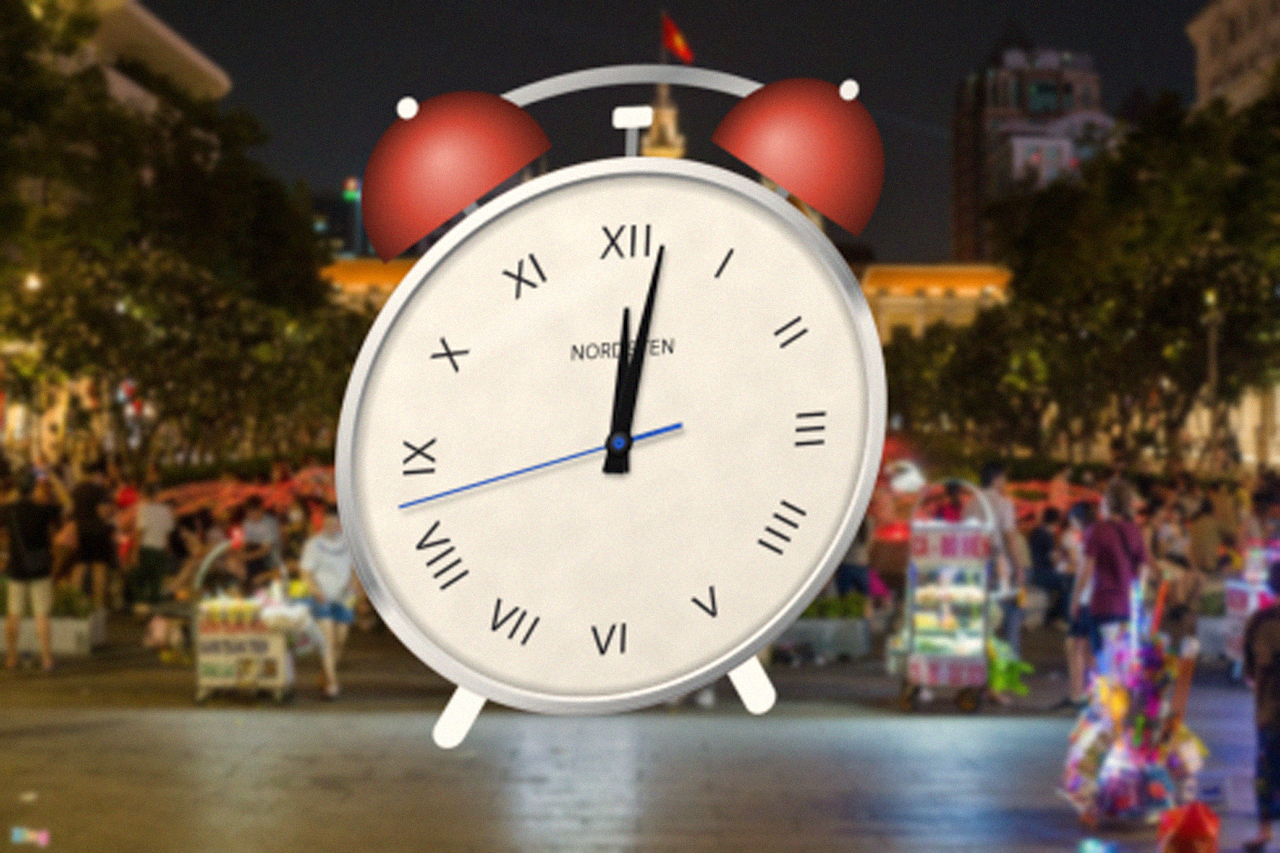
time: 12:01:43
